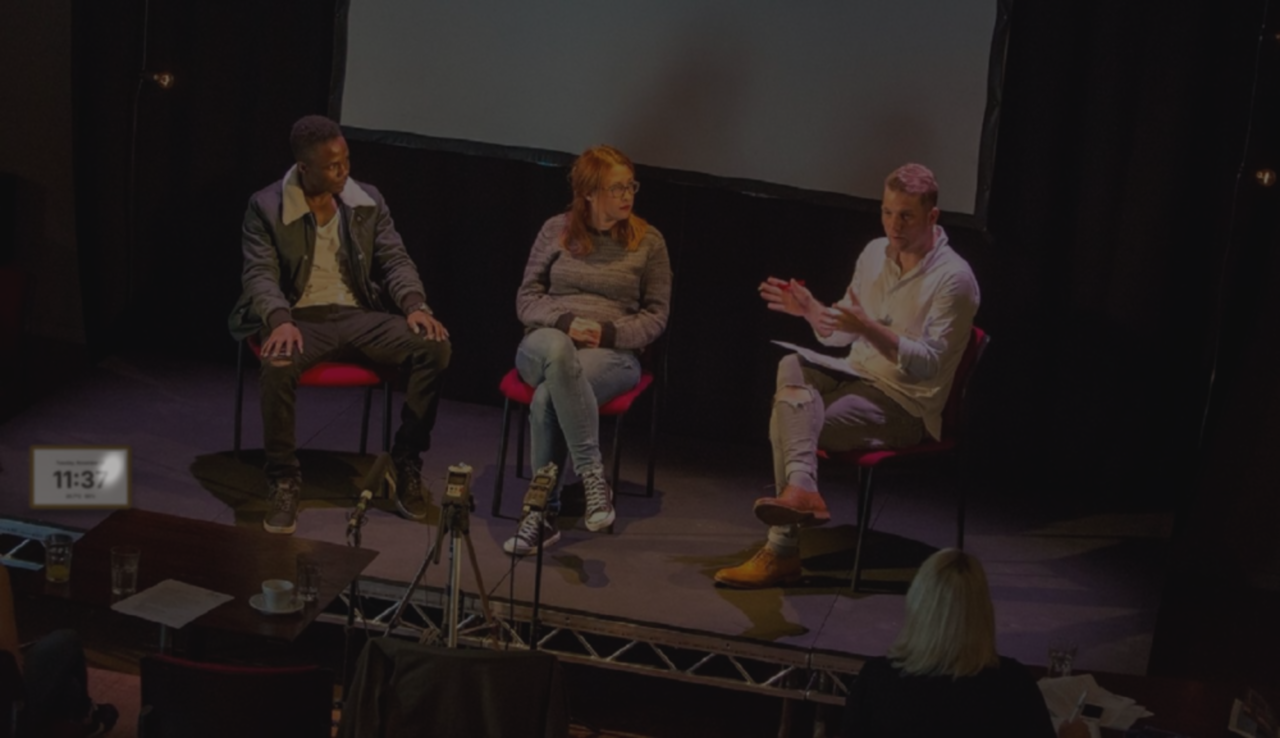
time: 11:37
